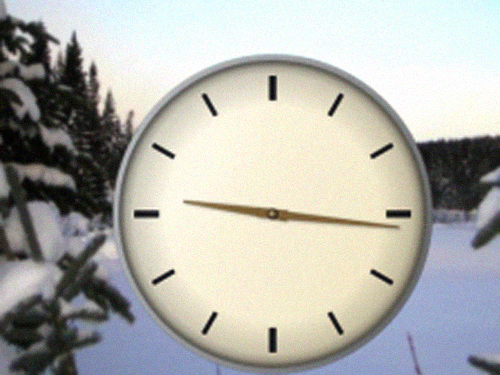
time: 9:16
